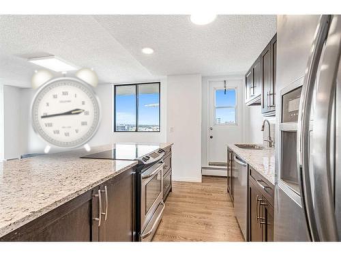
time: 2:44
